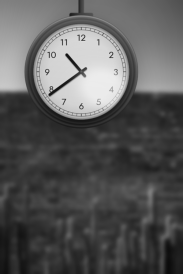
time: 10:39
